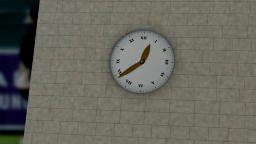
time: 12:39
